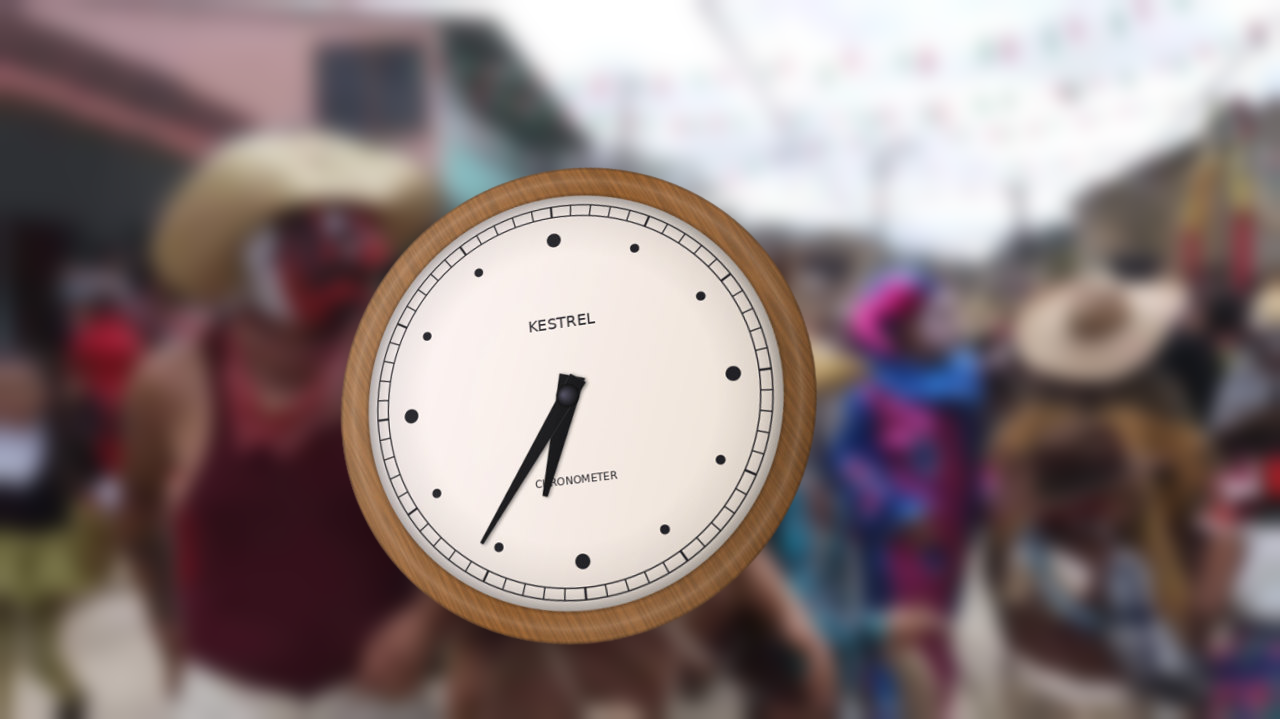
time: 6:36
